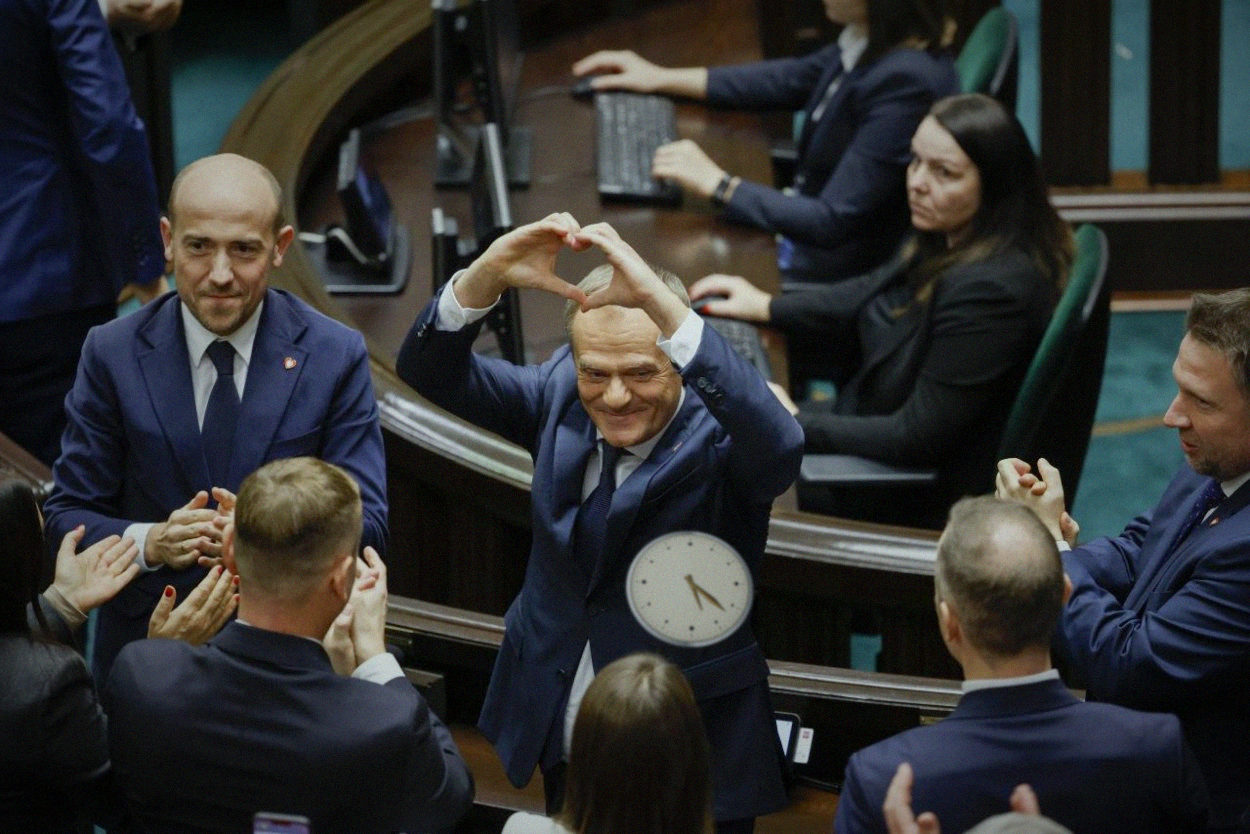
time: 5:22
